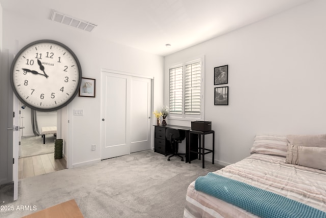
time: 10:46
